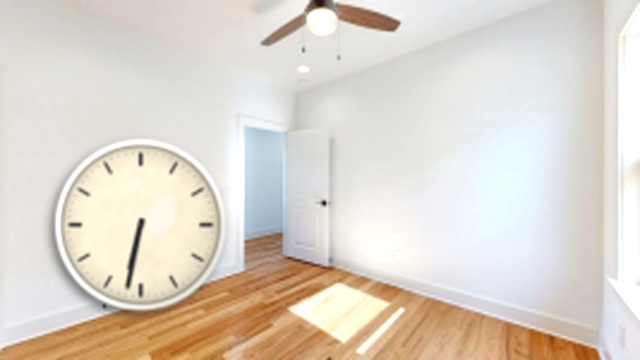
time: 6:32
